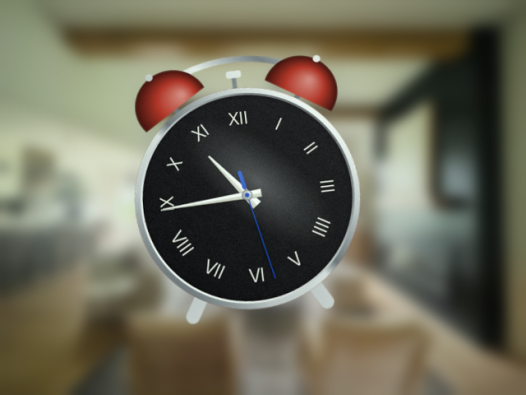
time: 10:44:28
